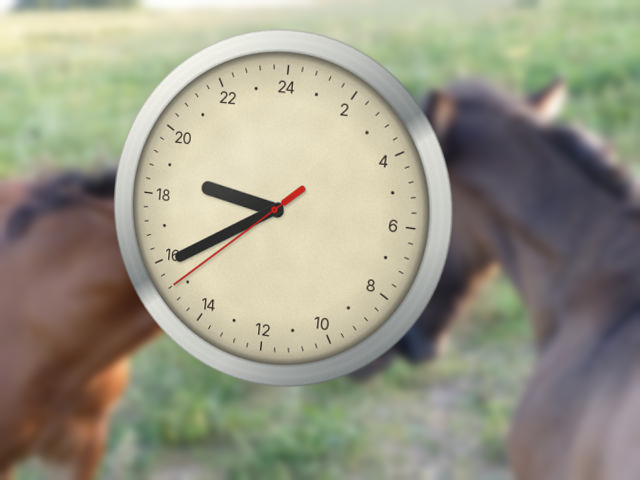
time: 18:39:38
